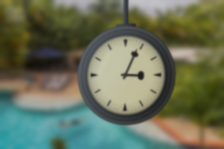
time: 3:04
